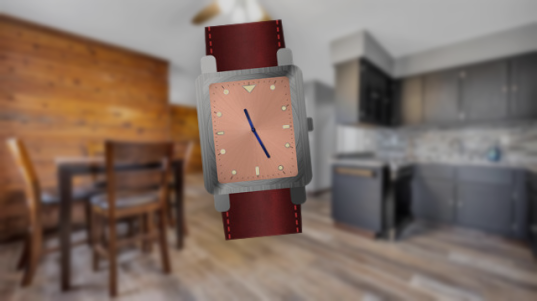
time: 11:26
